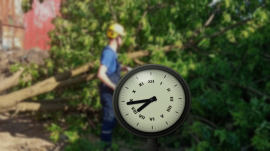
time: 7:44
